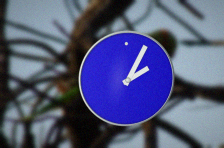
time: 2:05
